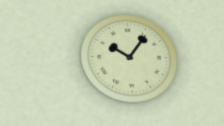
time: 10:06
